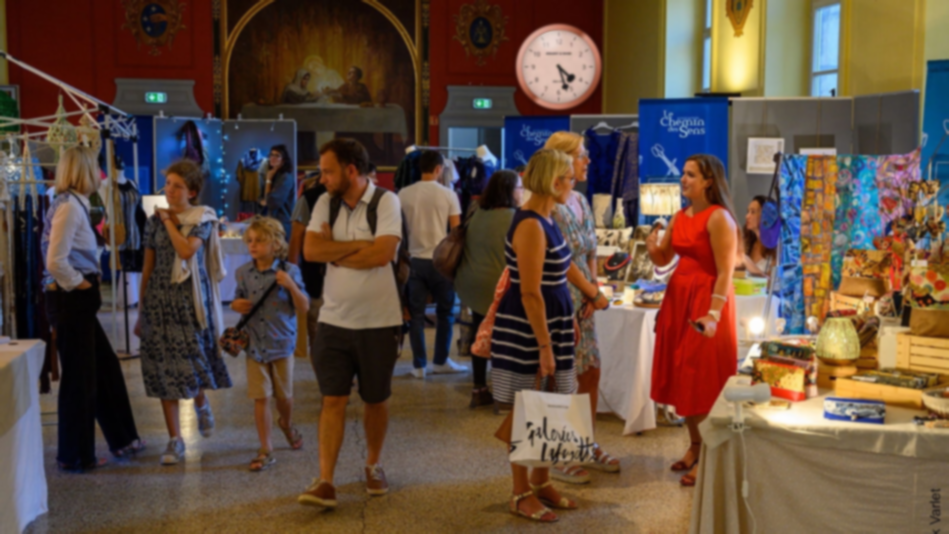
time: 4:27
